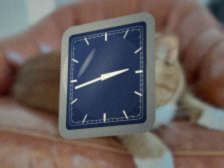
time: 2:43
